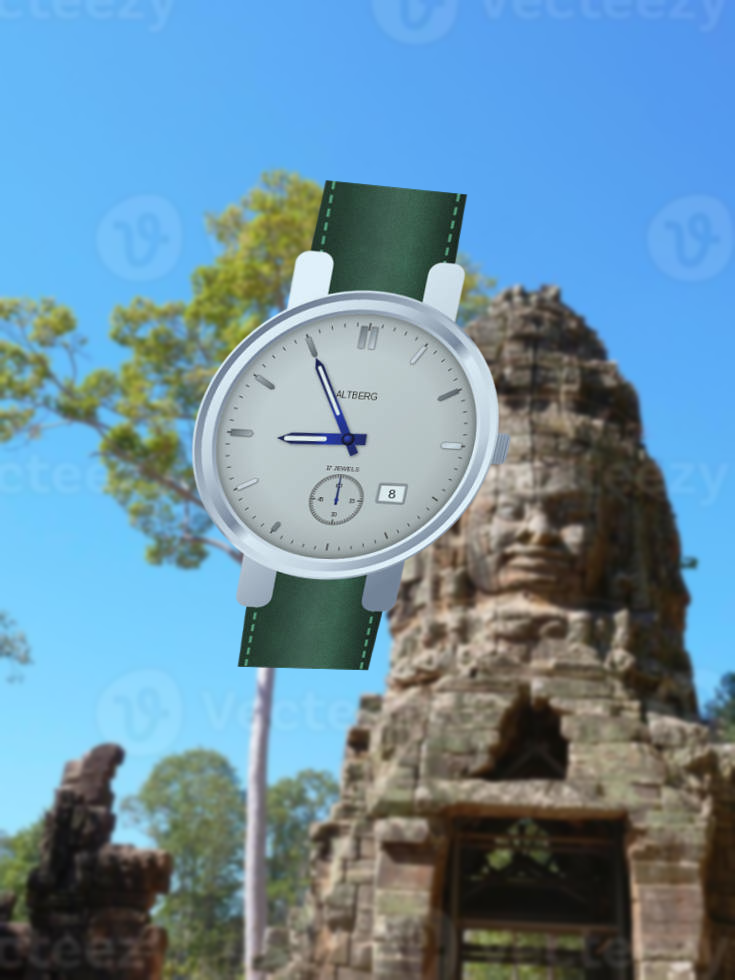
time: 8:55
